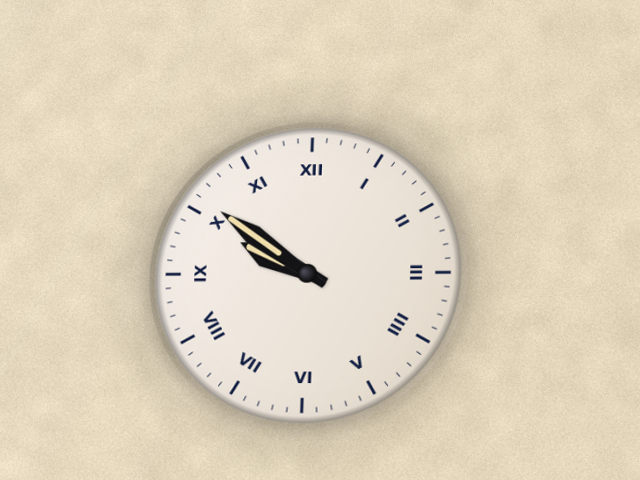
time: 9:51
